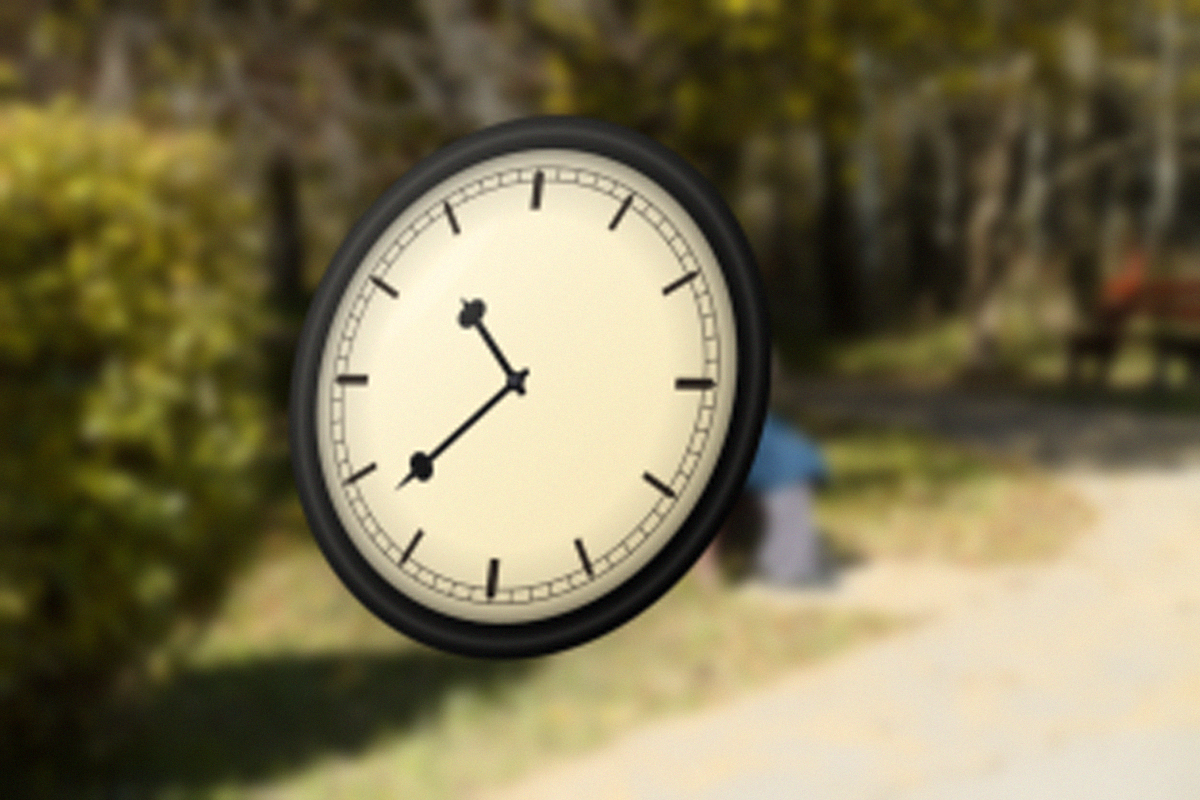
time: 10:38
